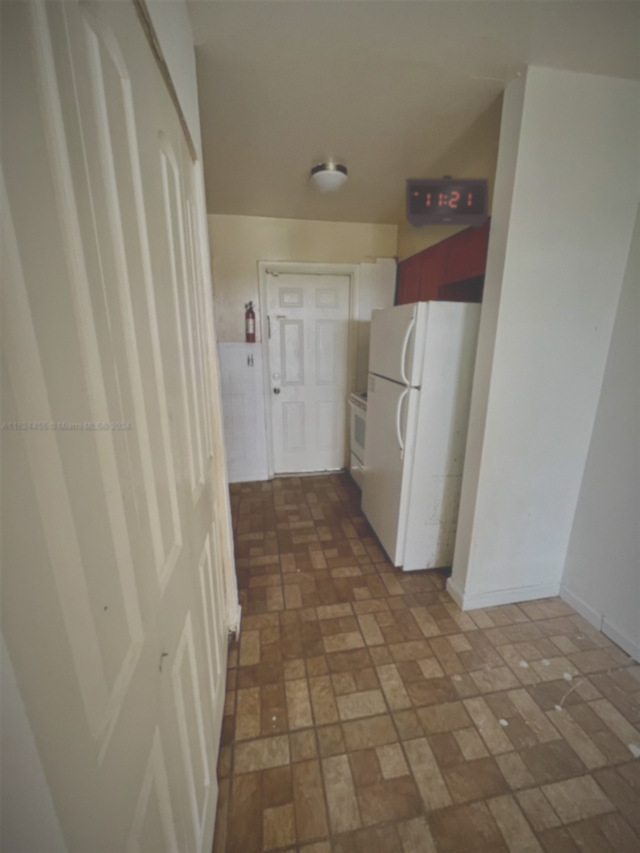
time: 11:21
